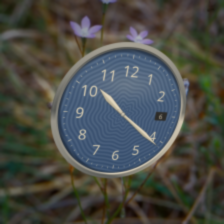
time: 10:21
